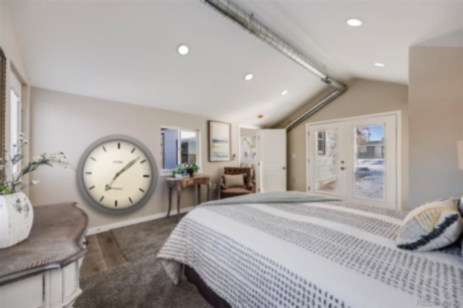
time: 7:08
